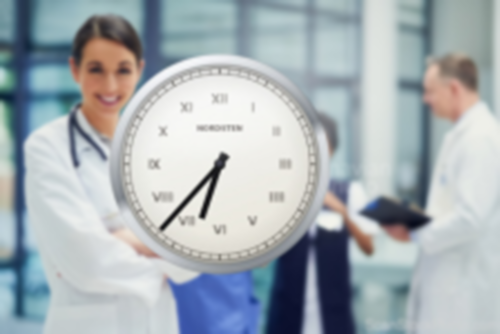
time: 6:37
